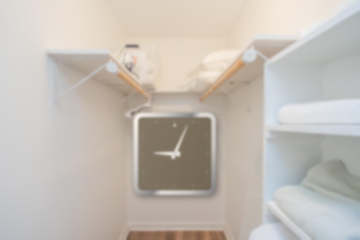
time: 9:04
